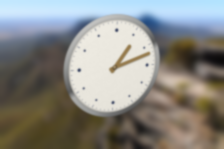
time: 1:12
